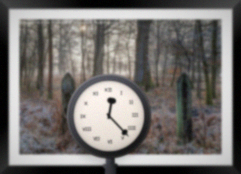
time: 12:23
